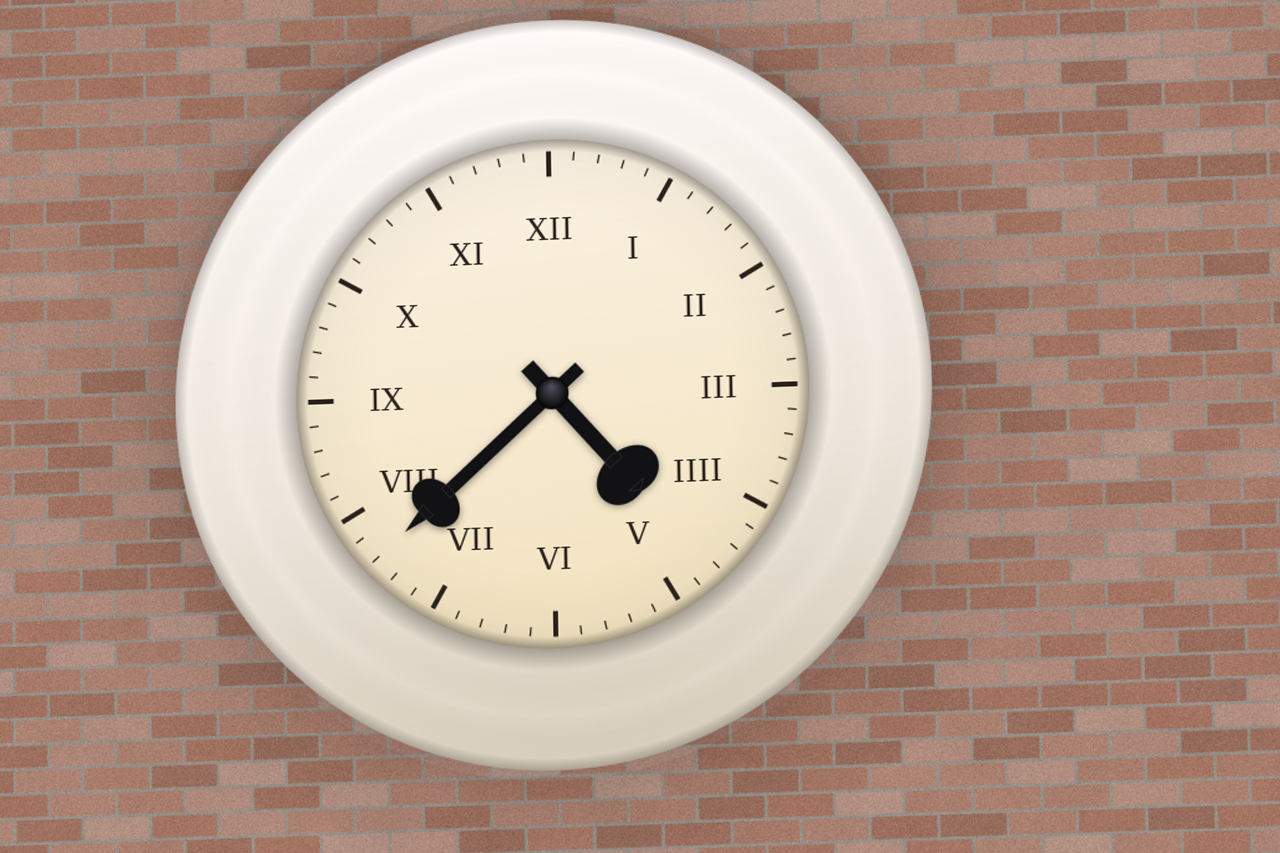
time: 4:38
